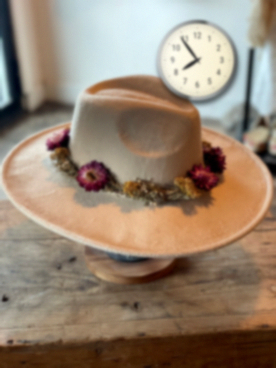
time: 7:54
